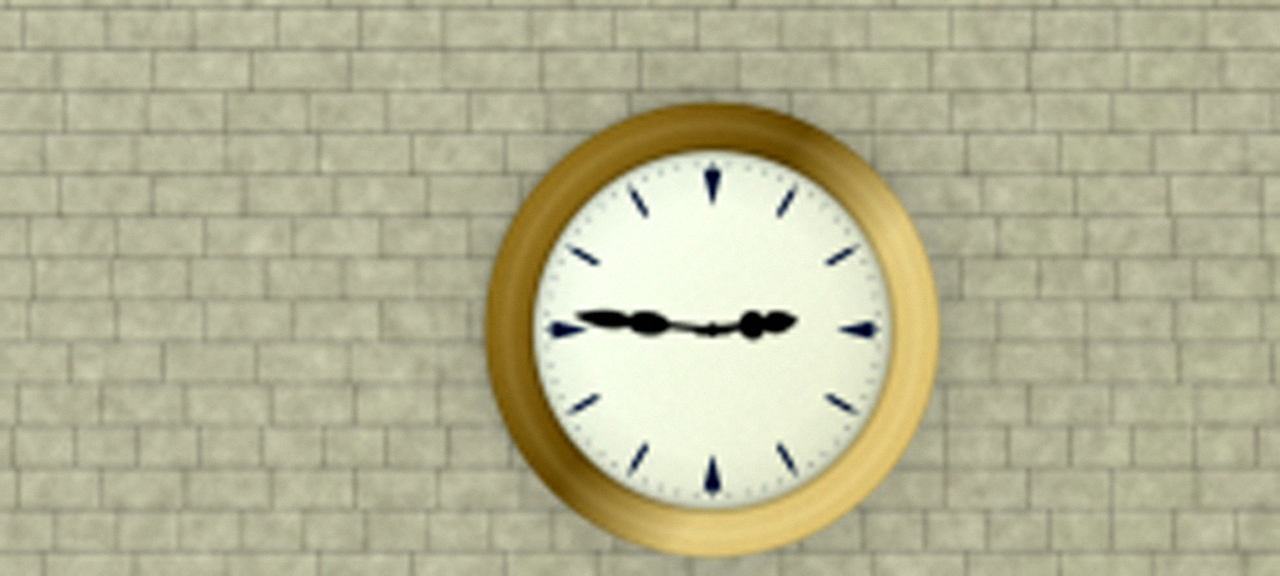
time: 2:46
